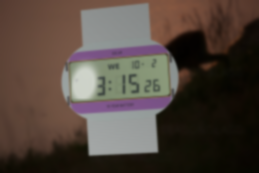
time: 3:15:26
